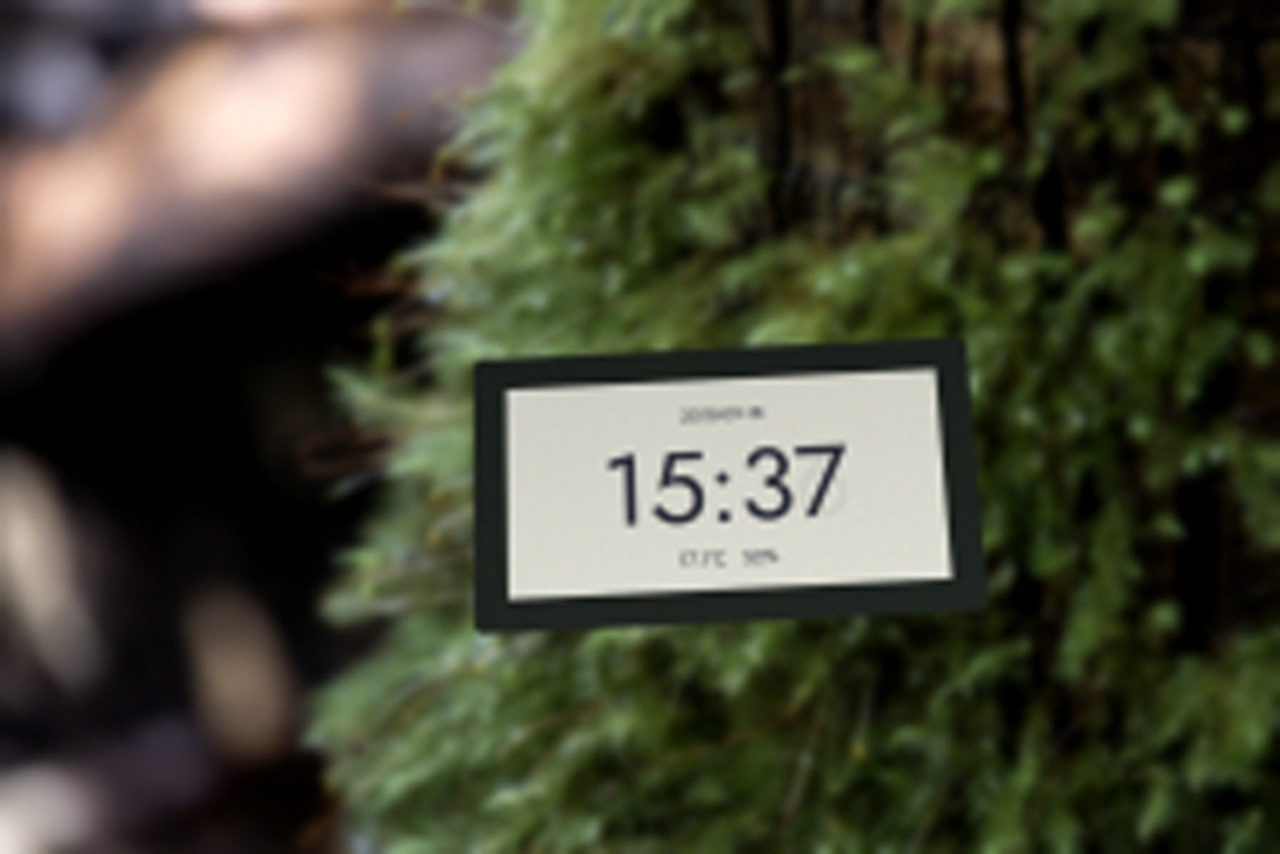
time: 15:37
